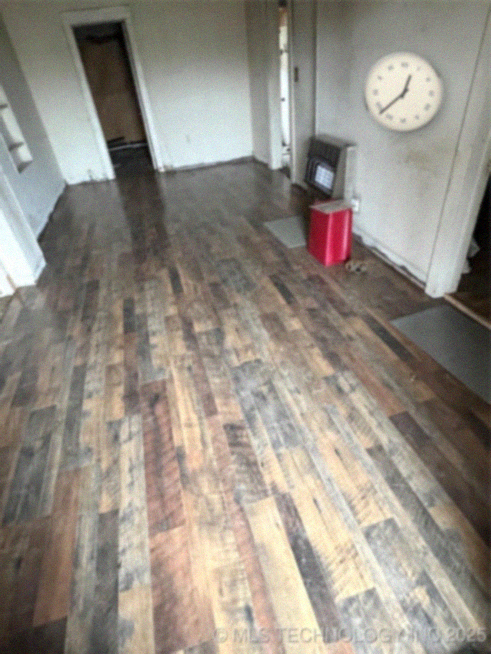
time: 12:38
